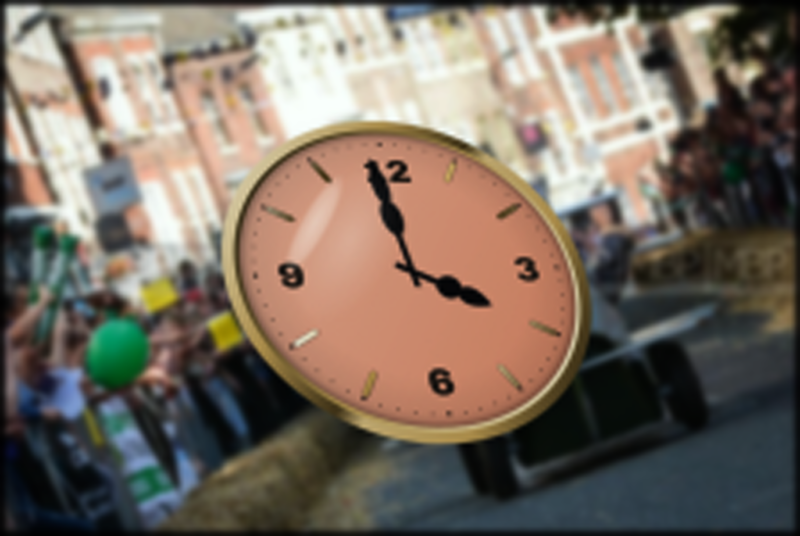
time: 3:59
